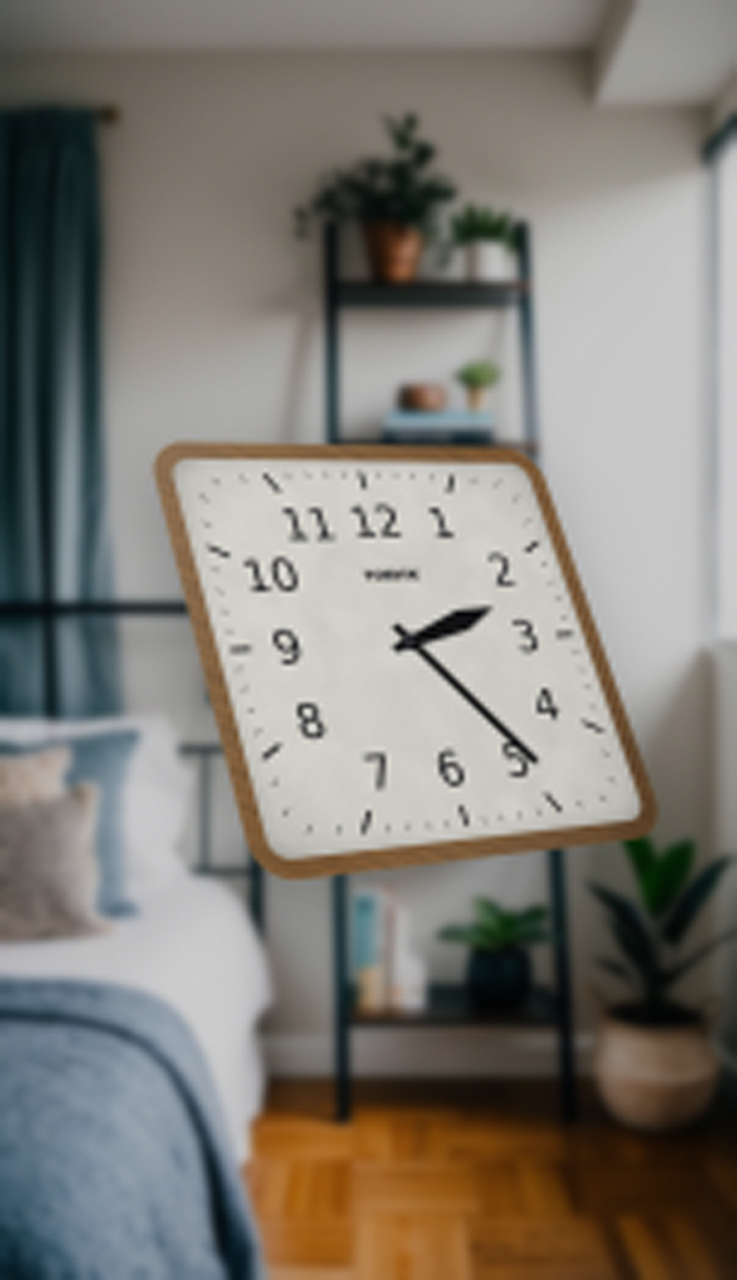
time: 2:24
